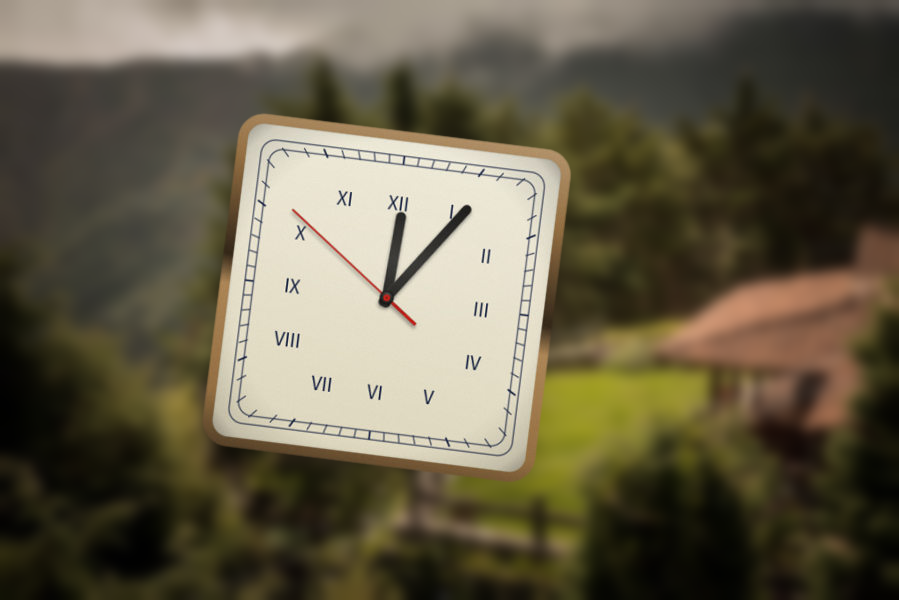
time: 12:05:51
